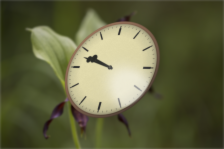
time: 9:48
